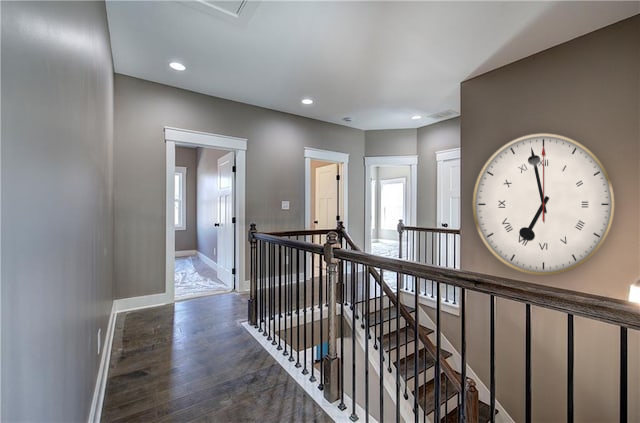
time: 6:58:00
